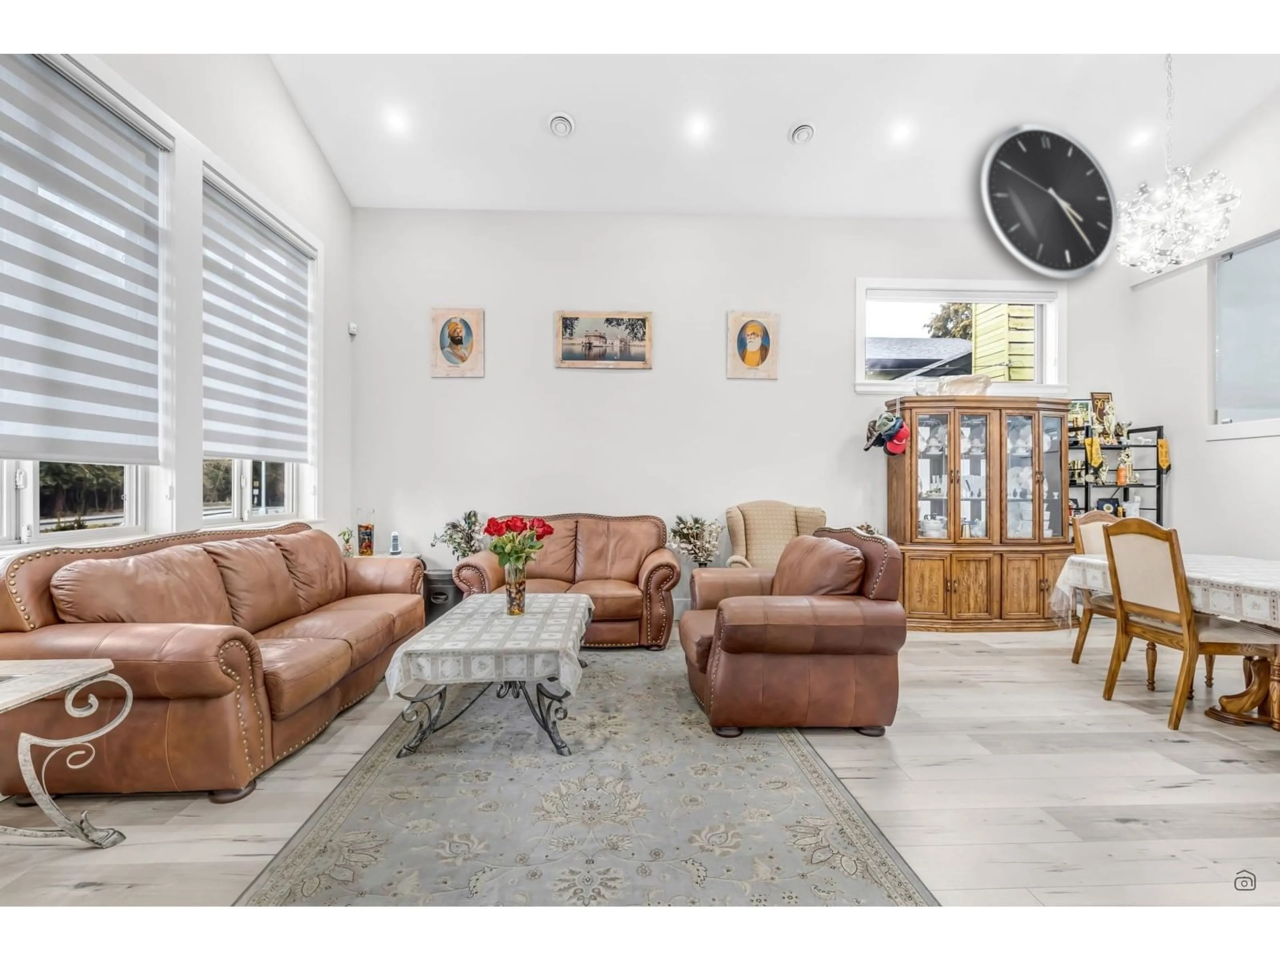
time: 4:24:50
